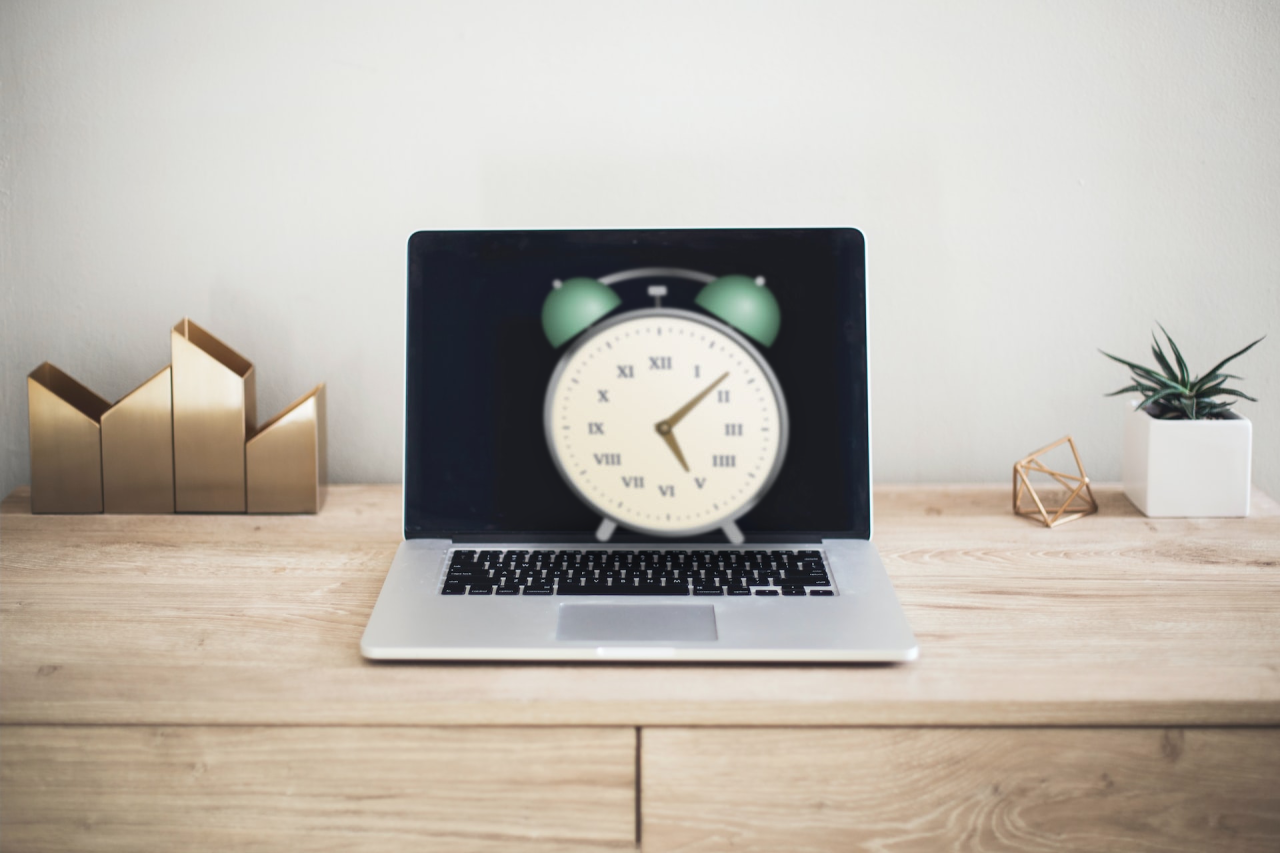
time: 5:08
